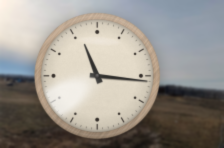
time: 11:16
